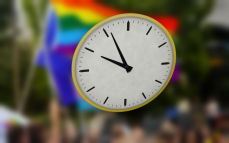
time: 9:56
